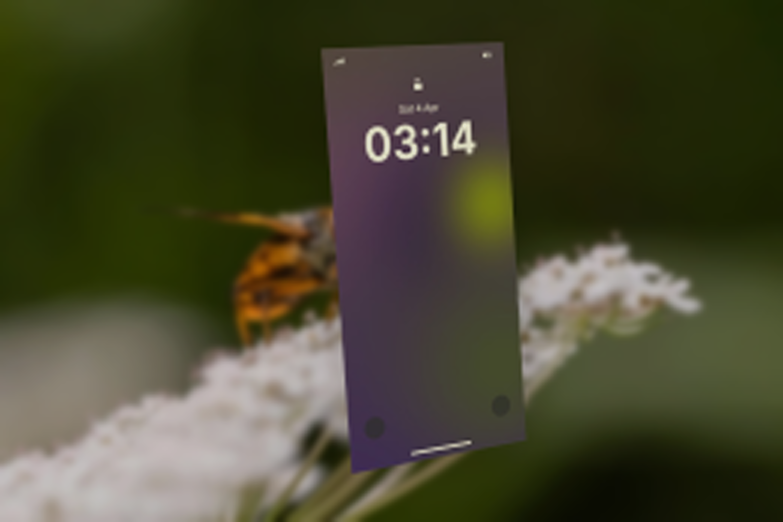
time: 3:14
